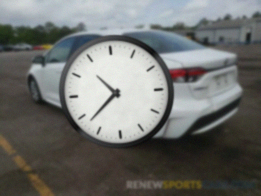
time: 10:38
